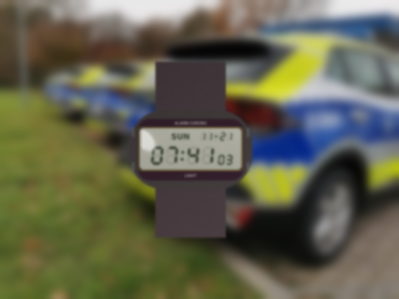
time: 7:41
